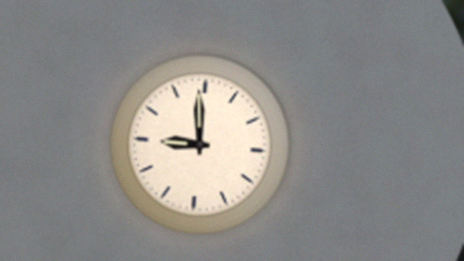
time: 8:59
